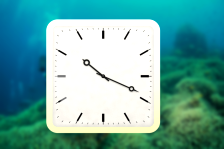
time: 10:19
